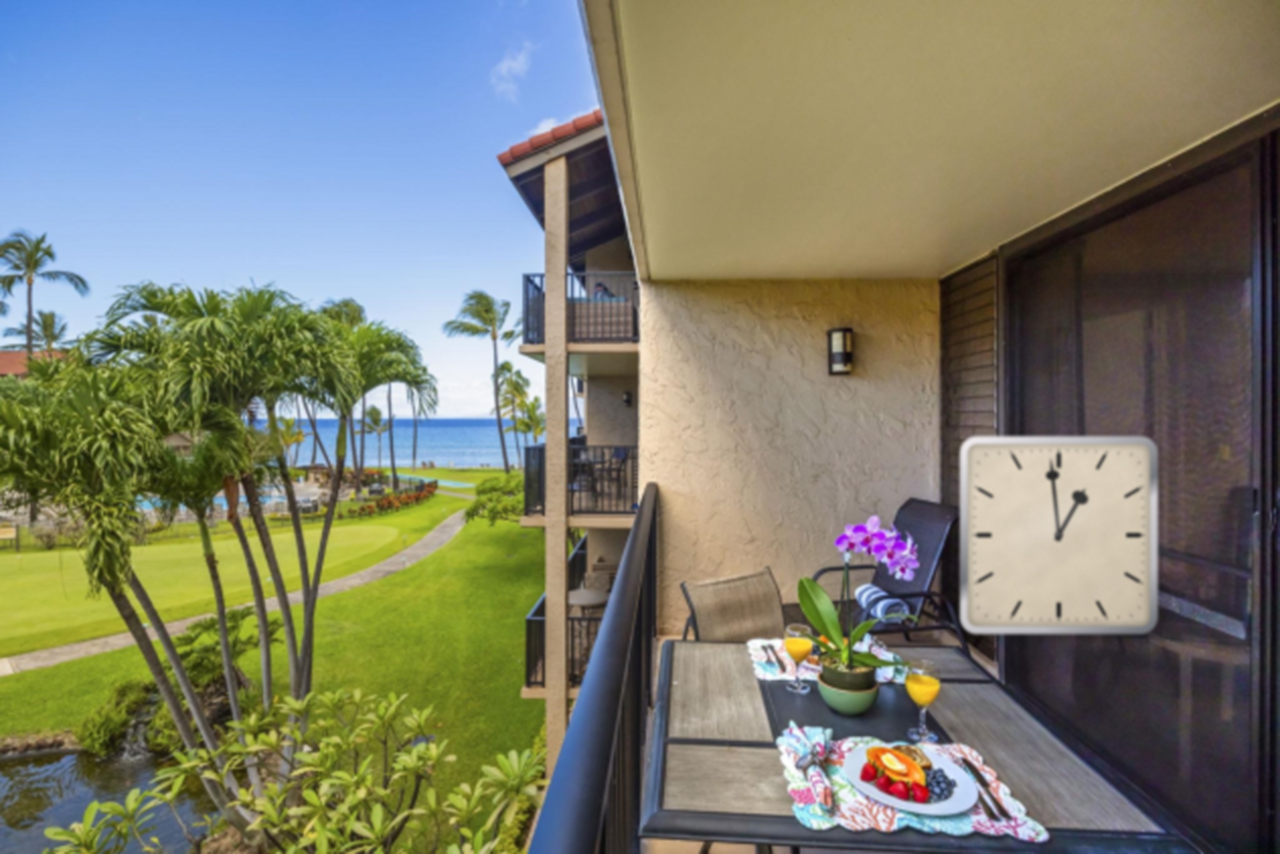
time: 12:59
